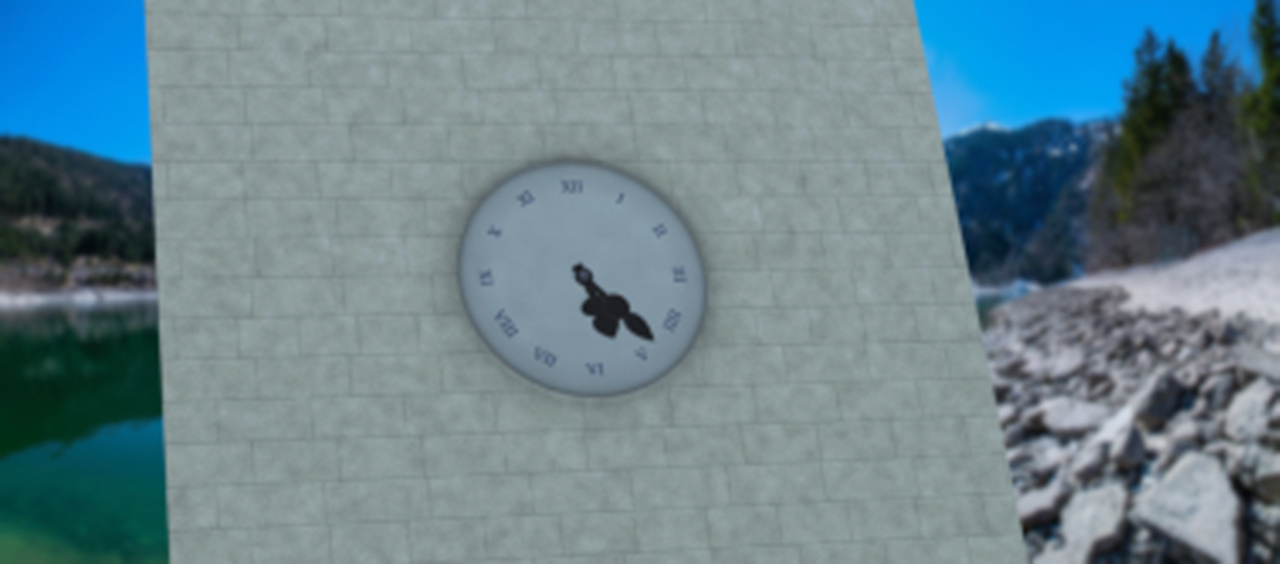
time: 5:23
